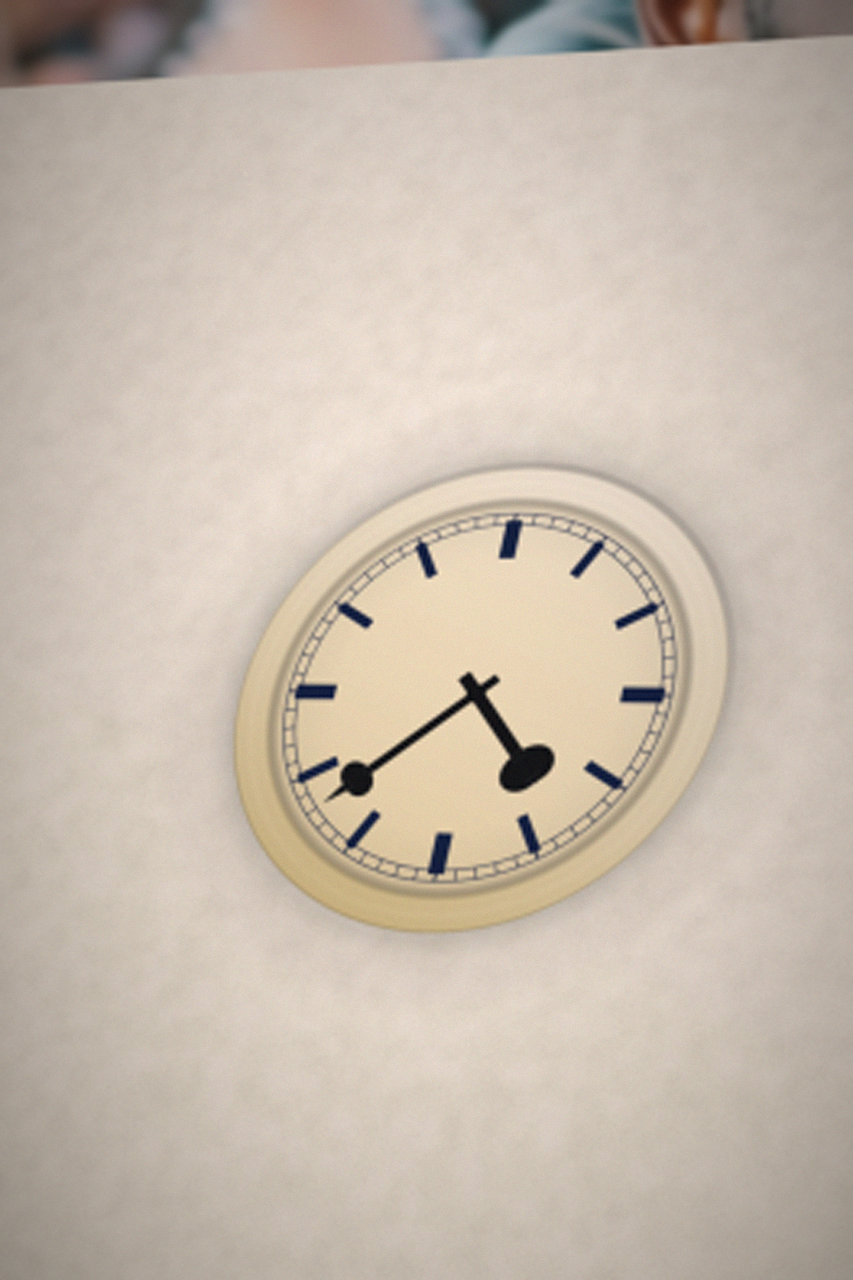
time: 4:38
